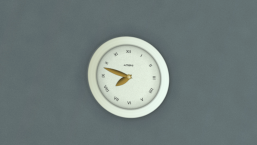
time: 7:48
